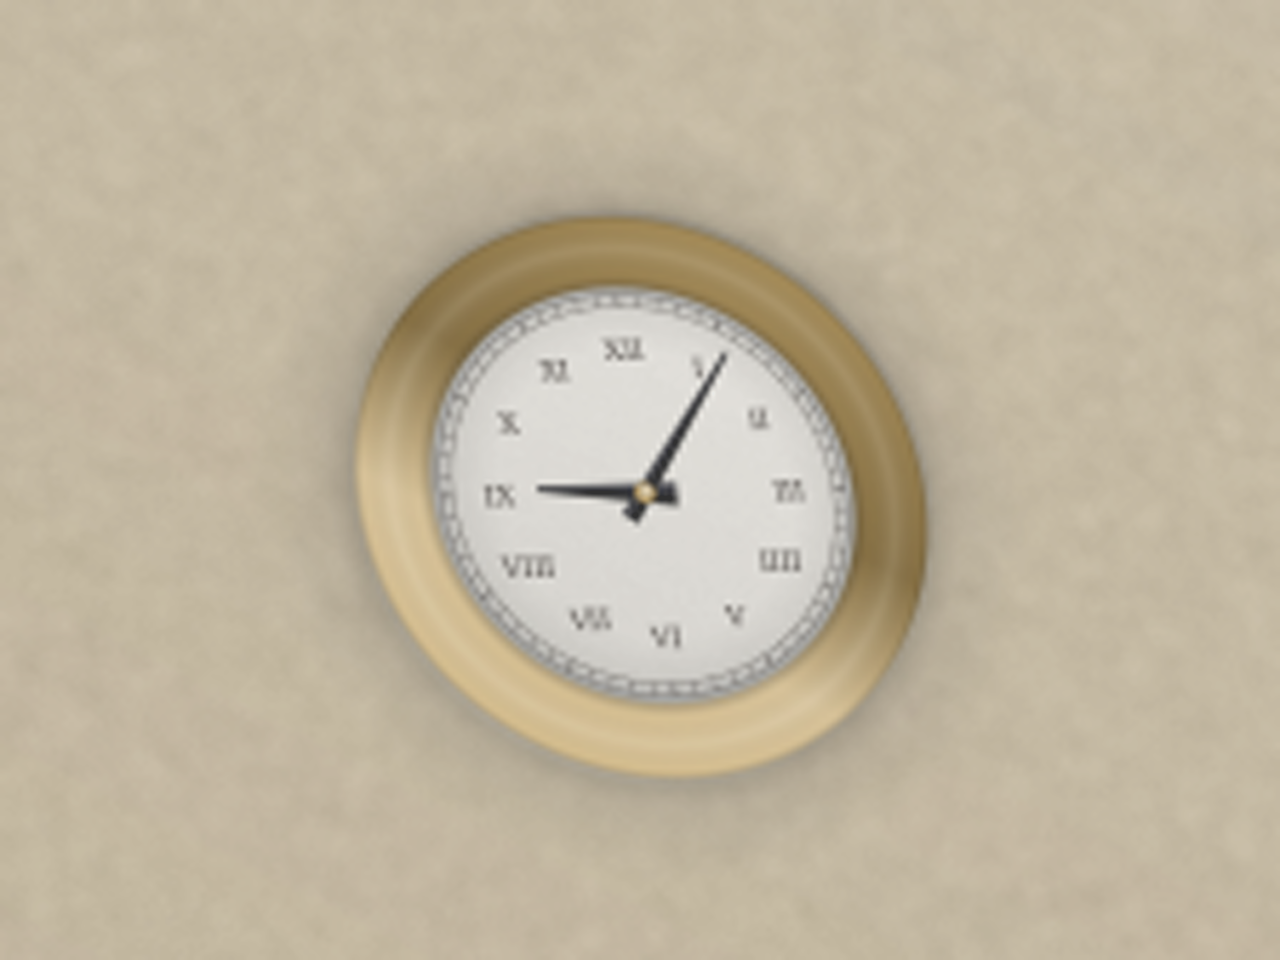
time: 9:06
